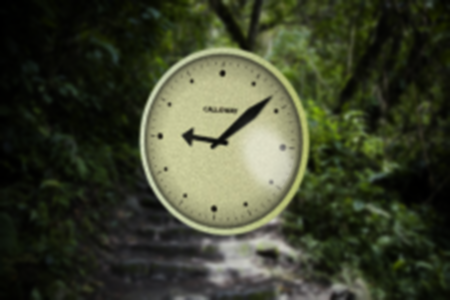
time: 9:08
